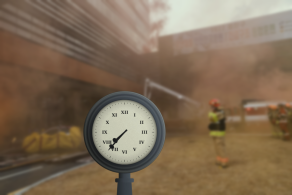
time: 7:37
